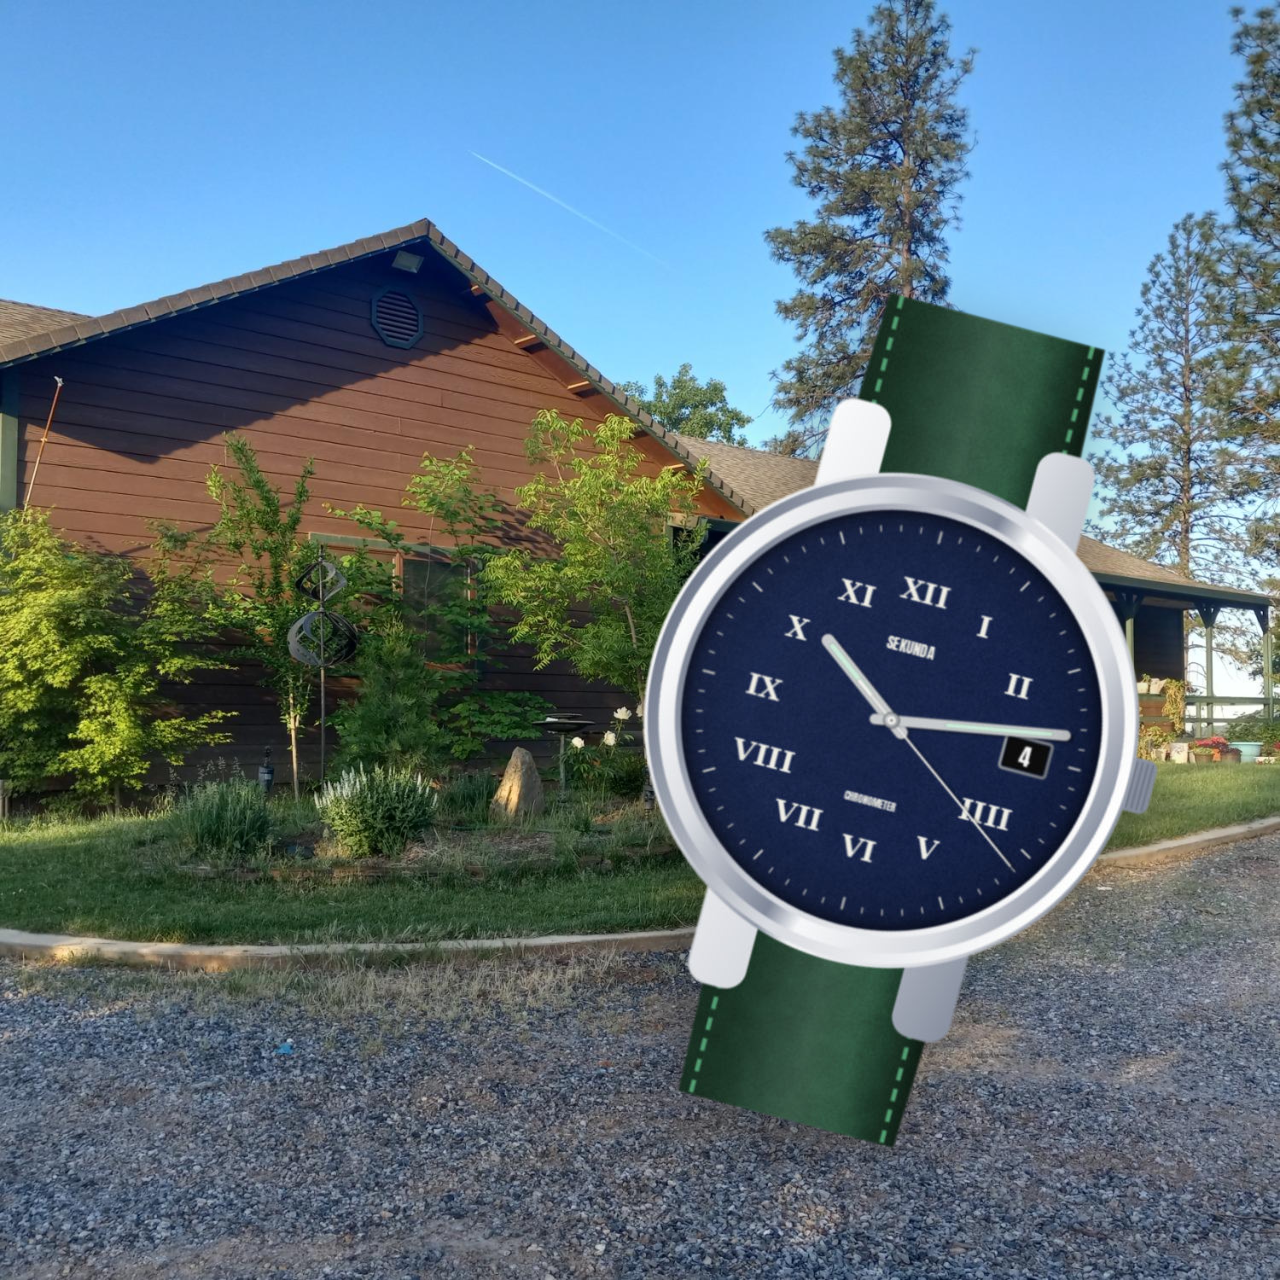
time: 10:13:21
